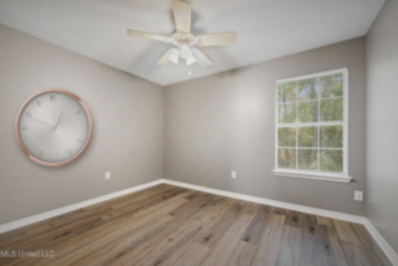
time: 12:49
